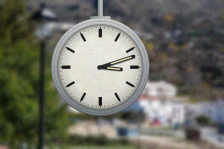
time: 3:12
